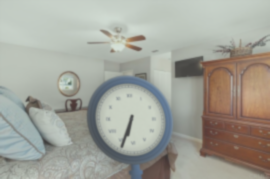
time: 6:34
